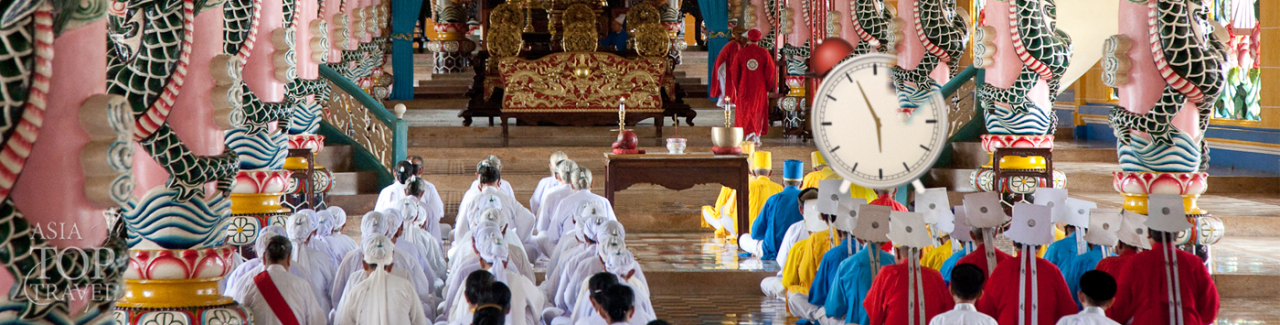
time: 5:56
